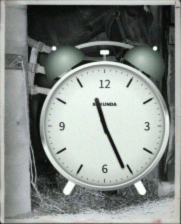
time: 11:26
